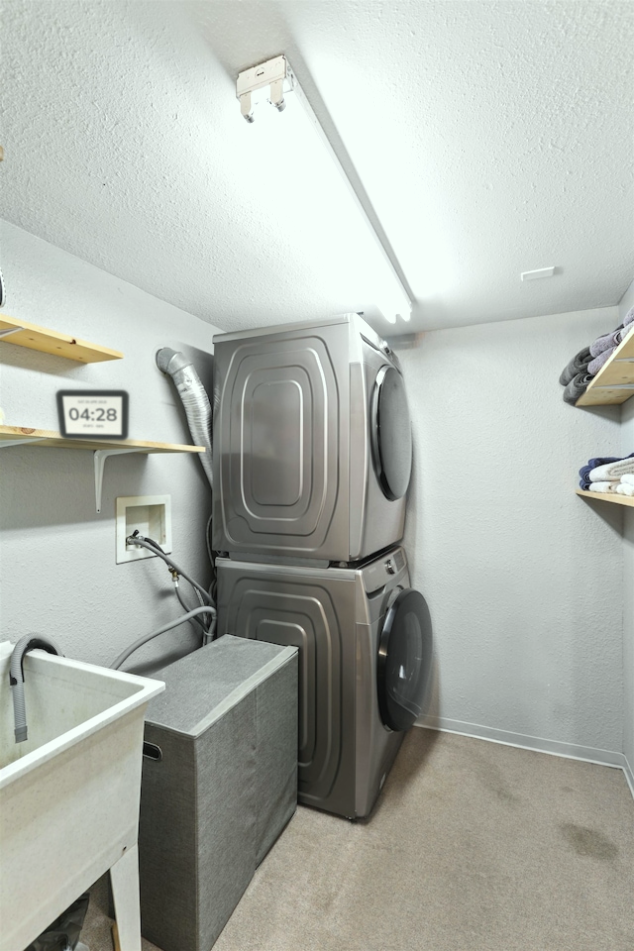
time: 4:28
